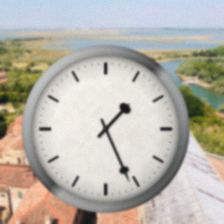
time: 1:26
